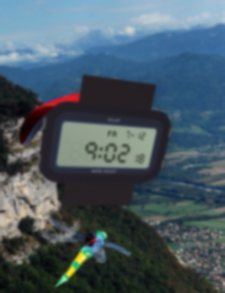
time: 9:02
